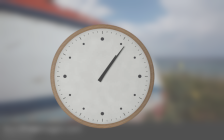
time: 1:06
